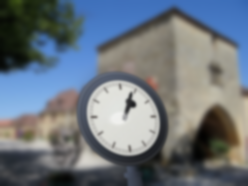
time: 1:04
